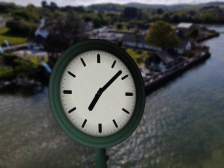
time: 7:08
